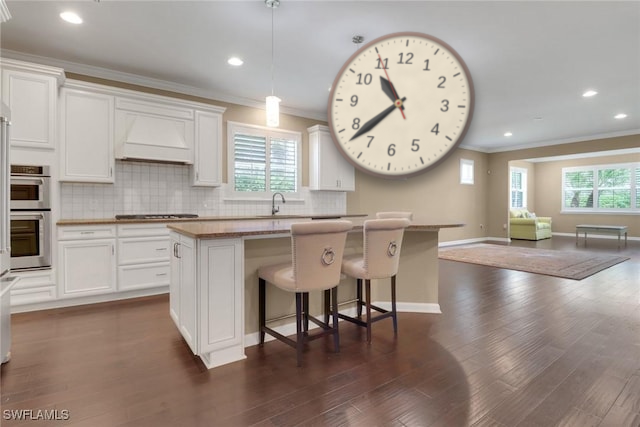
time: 10:37:55
